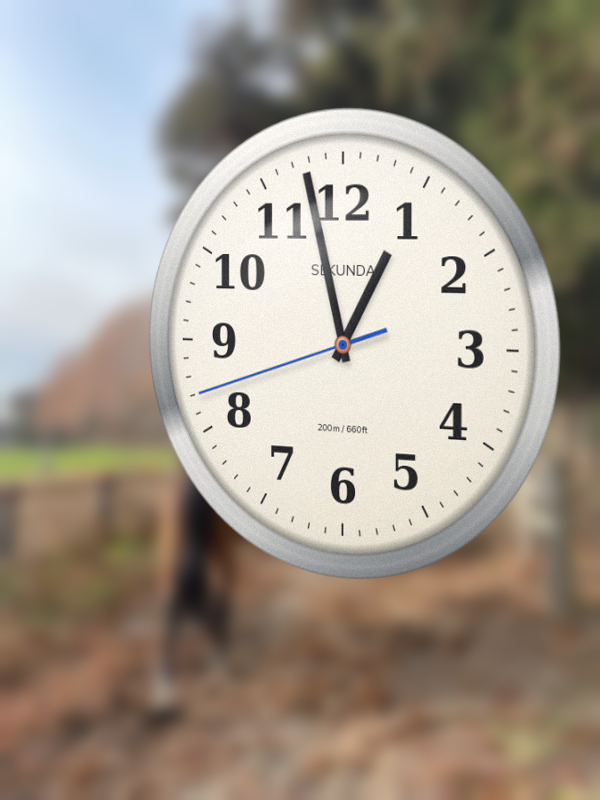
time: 12:57:42
